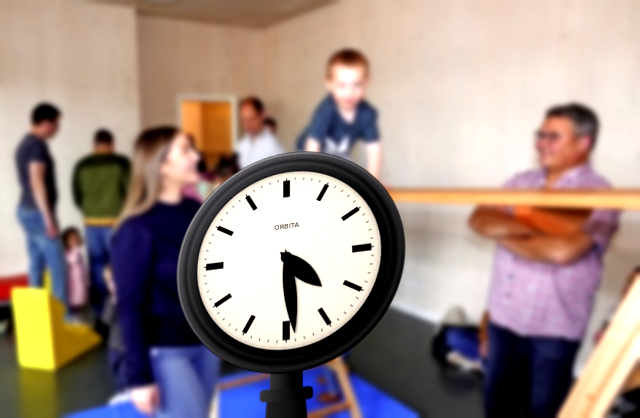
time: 4:29
